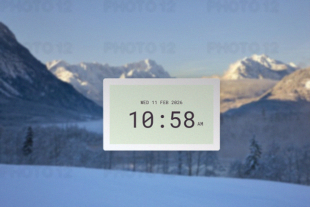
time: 10:58
